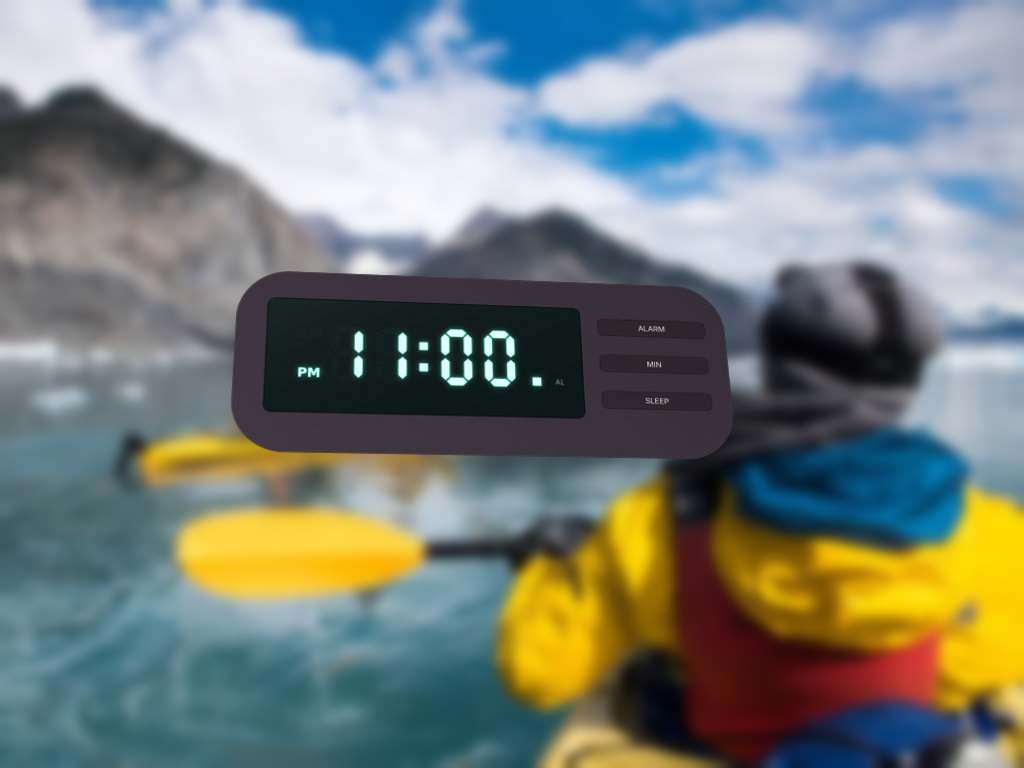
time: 11:00
